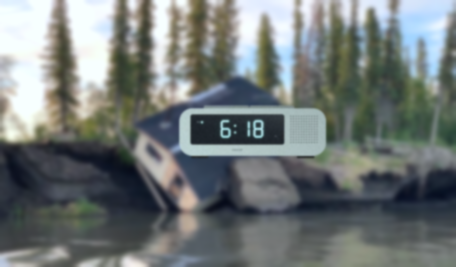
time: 6:18
